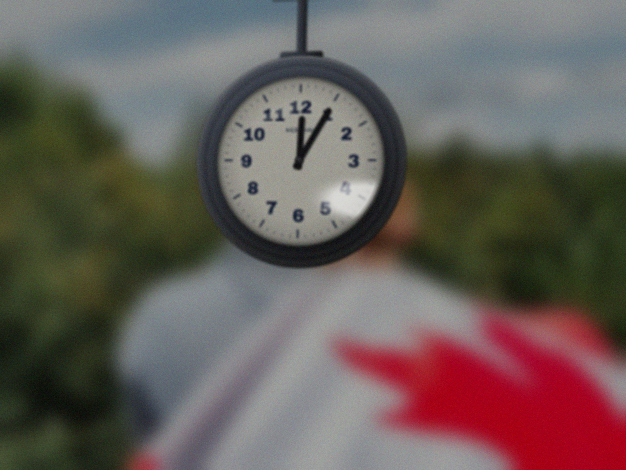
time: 12:05
